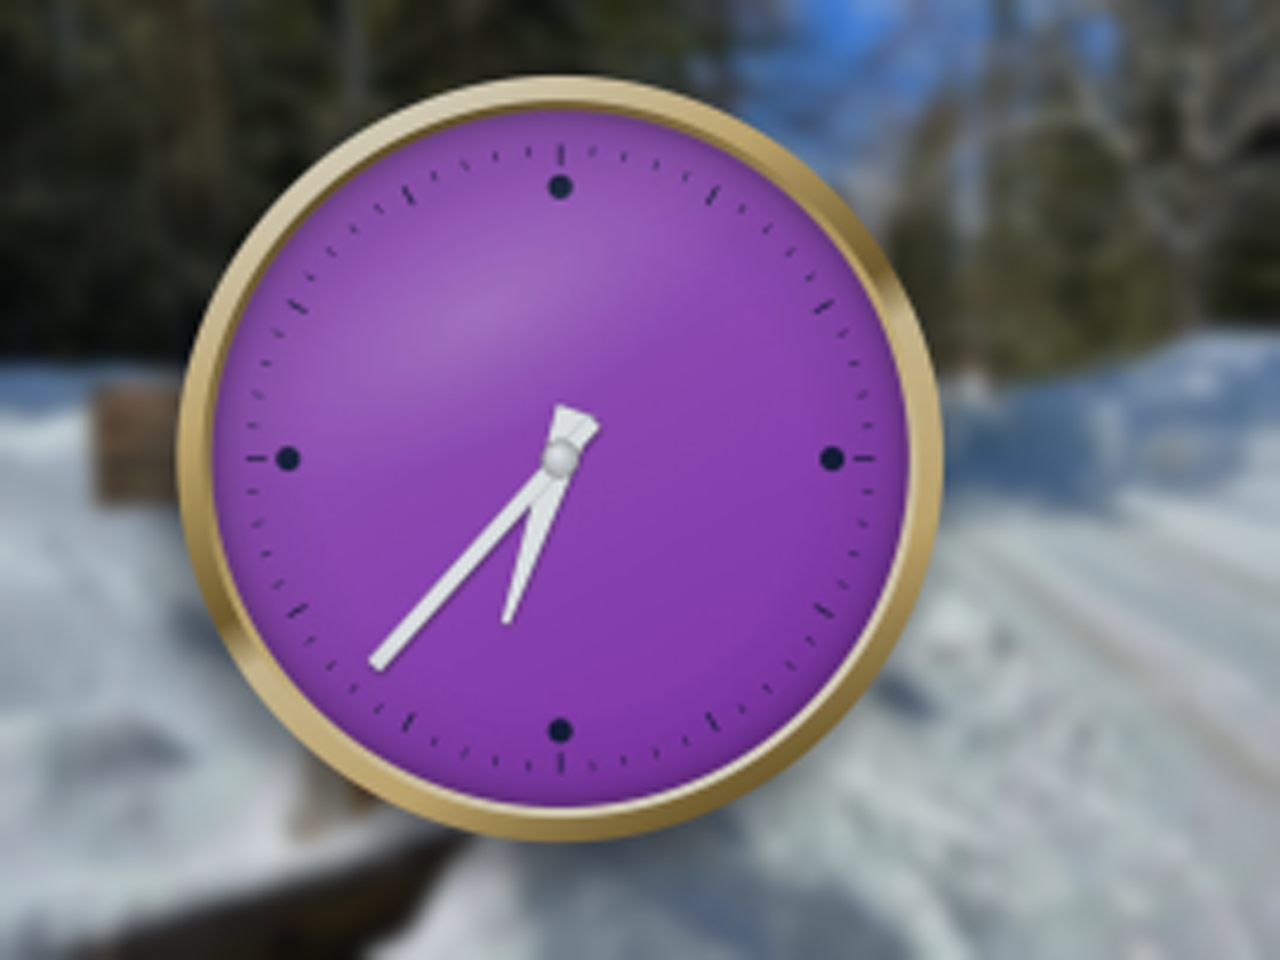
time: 6:37
